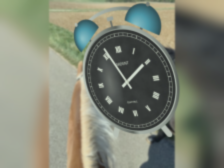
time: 1:56
